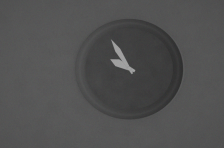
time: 9:55
